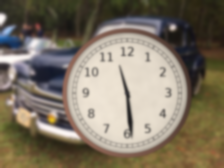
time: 11:29
